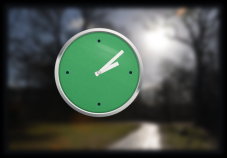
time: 2:08
